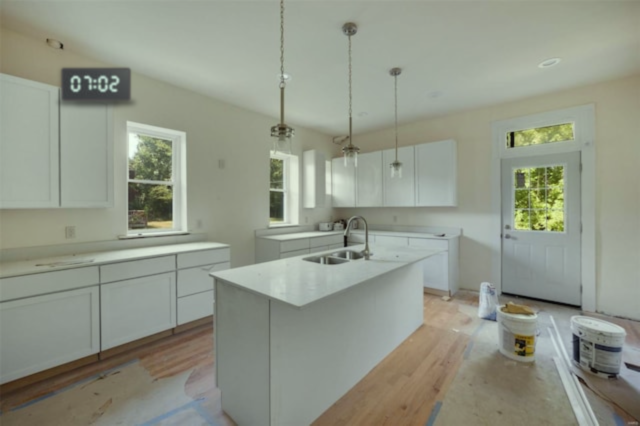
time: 7:02
